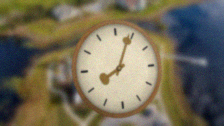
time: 8:04
